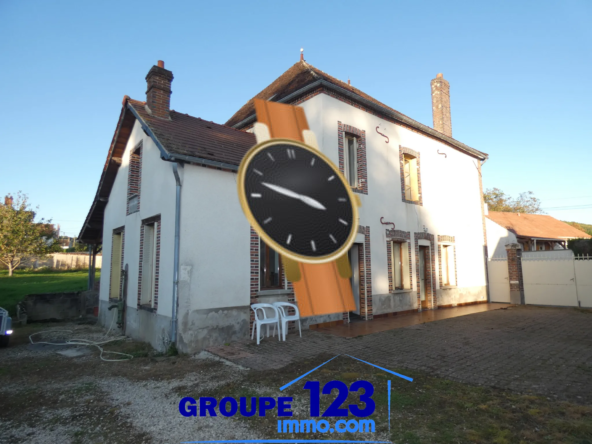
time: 3:48
